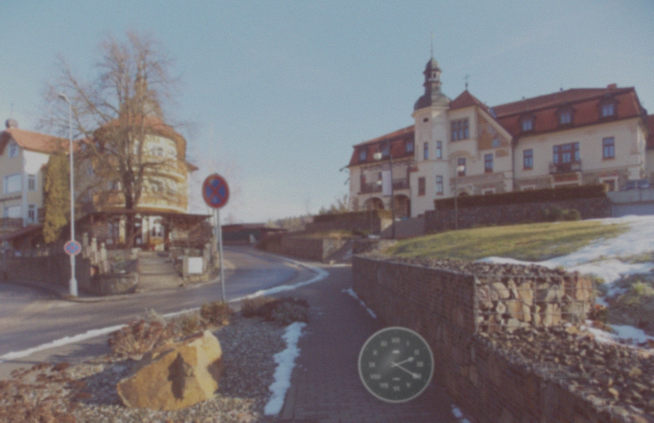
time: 2:20
